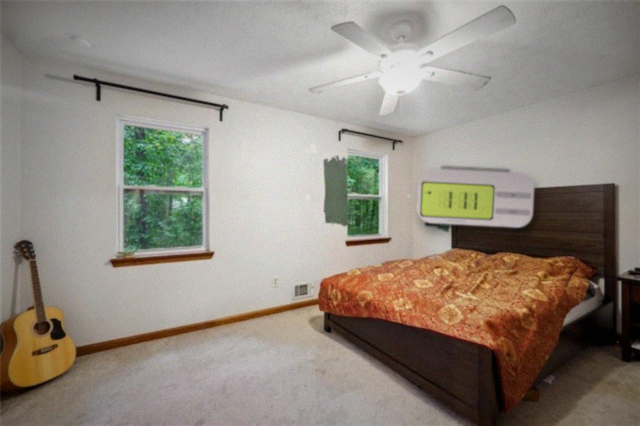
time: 1:11
